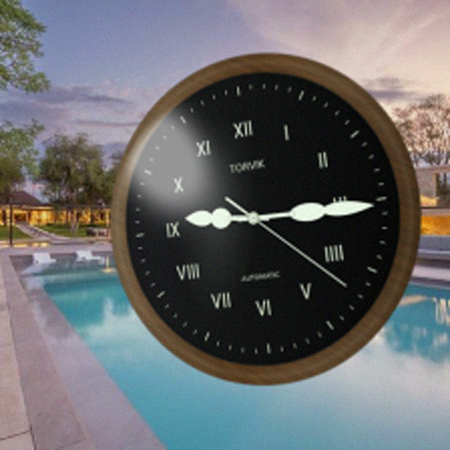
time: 9:15:22
